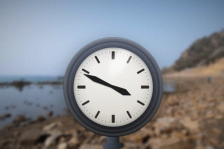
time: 3:49
